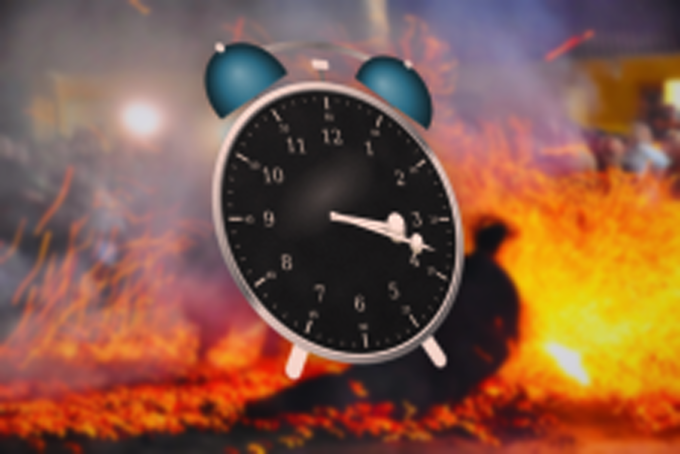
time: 3:18
